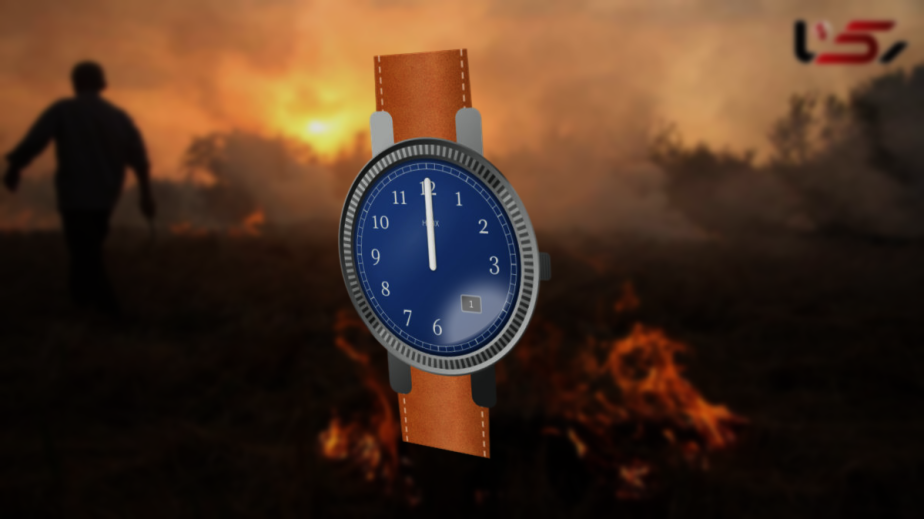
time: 12:00
